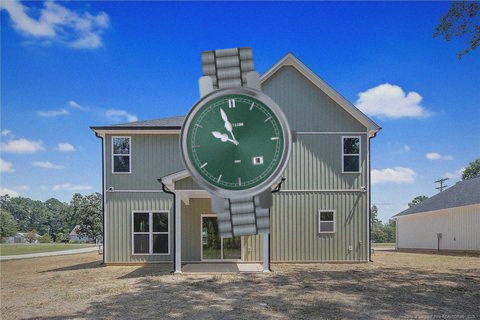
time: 9:57
